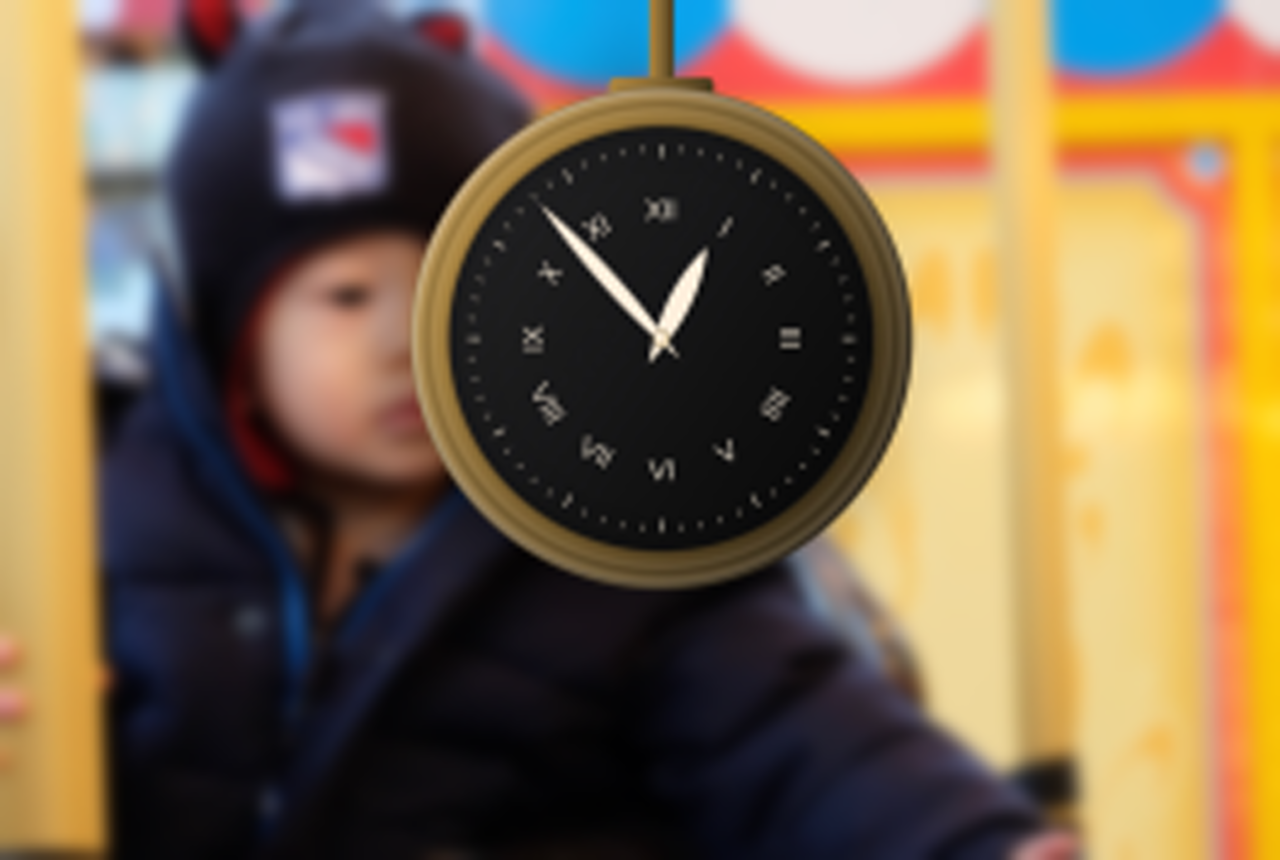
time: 12:53
